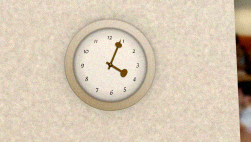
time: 4:04
